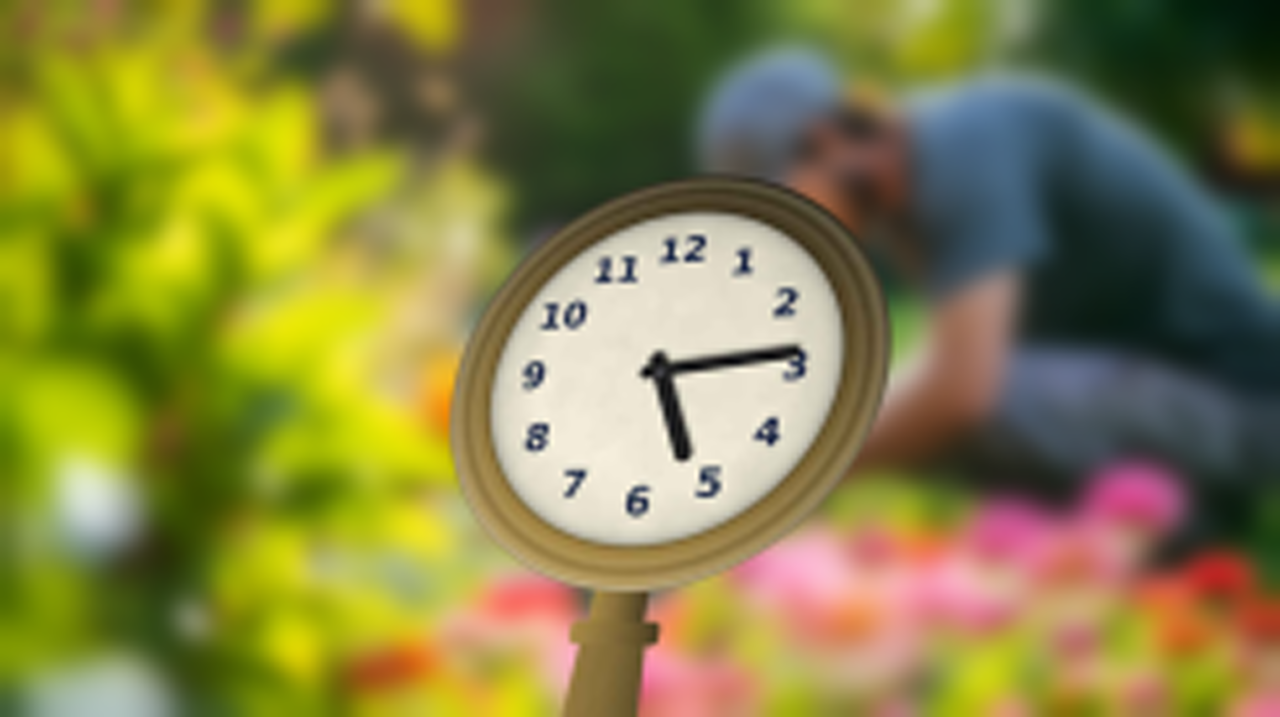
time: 5:14
